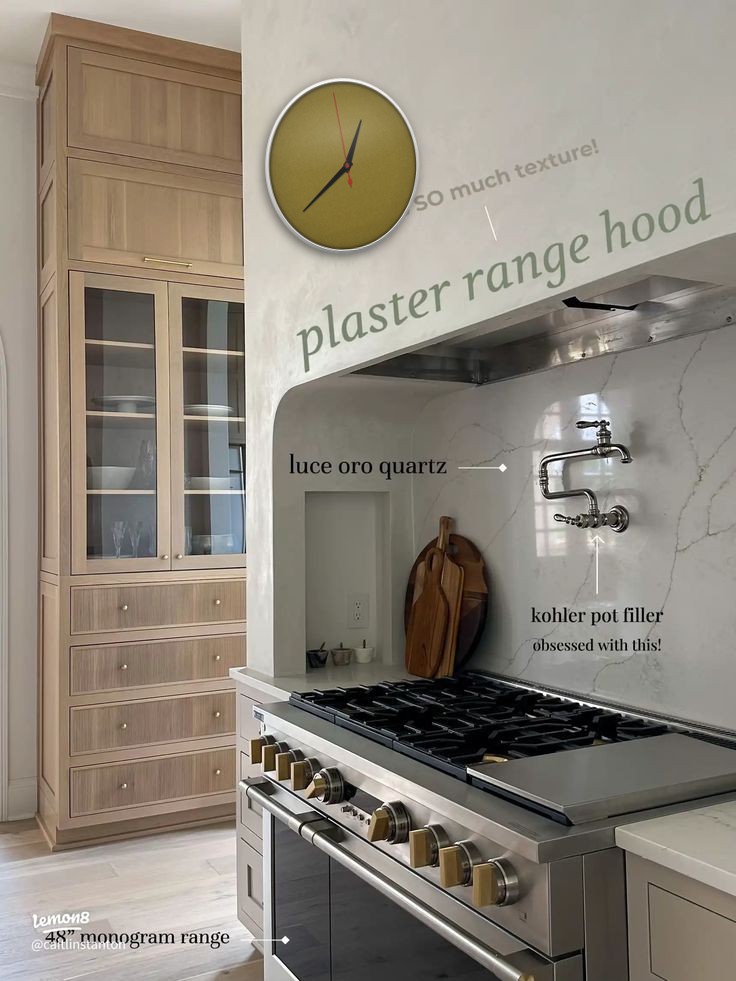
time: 12:37:58
